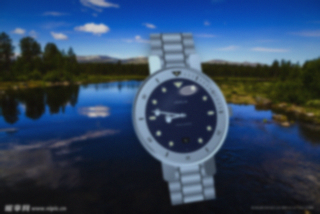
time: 8:47
